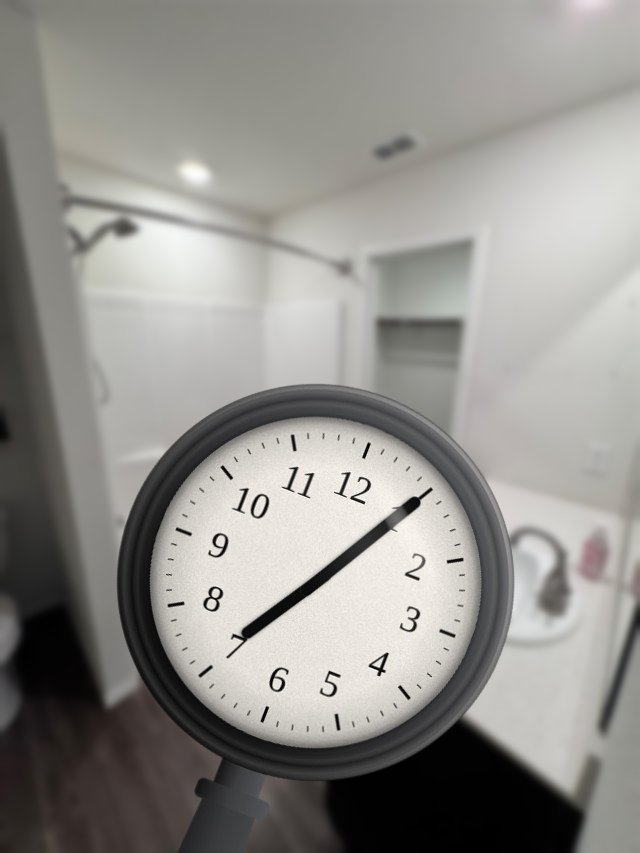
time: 7:05
